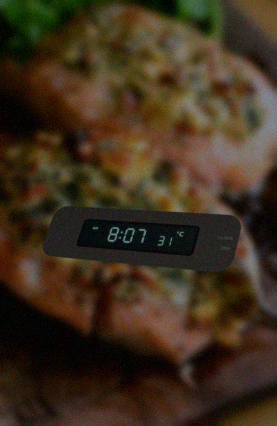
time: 8:07
